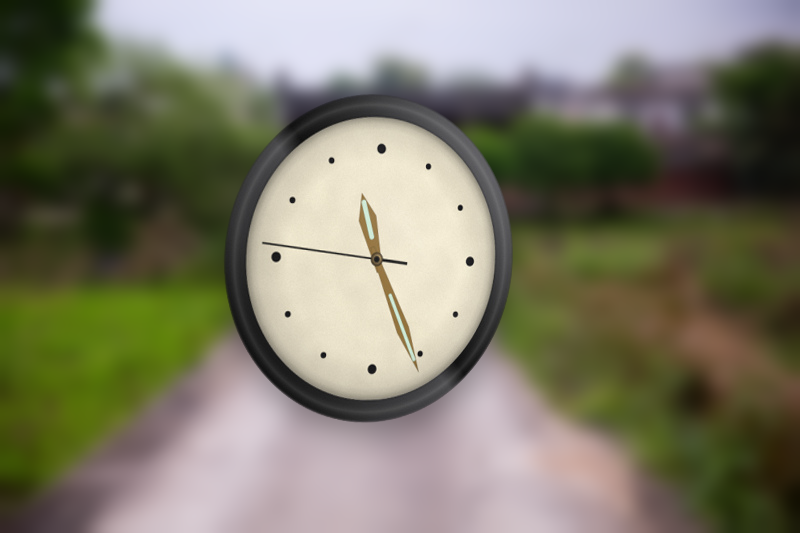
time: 11:25:46
